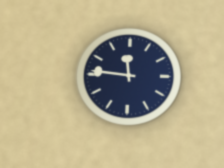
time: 11:46
